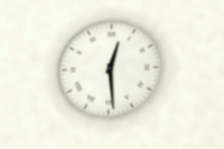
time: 12:29
